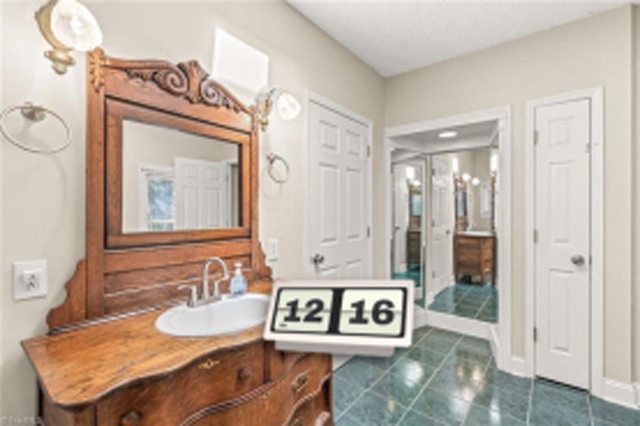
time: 12:16
